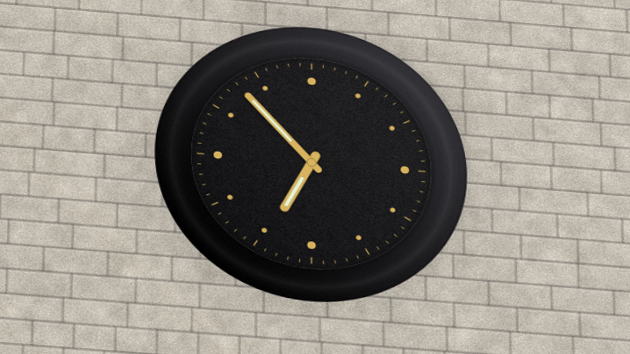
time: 6:53
